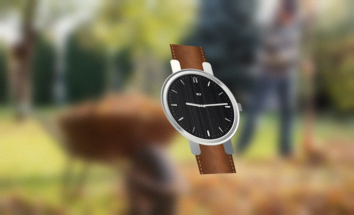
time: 9:14
